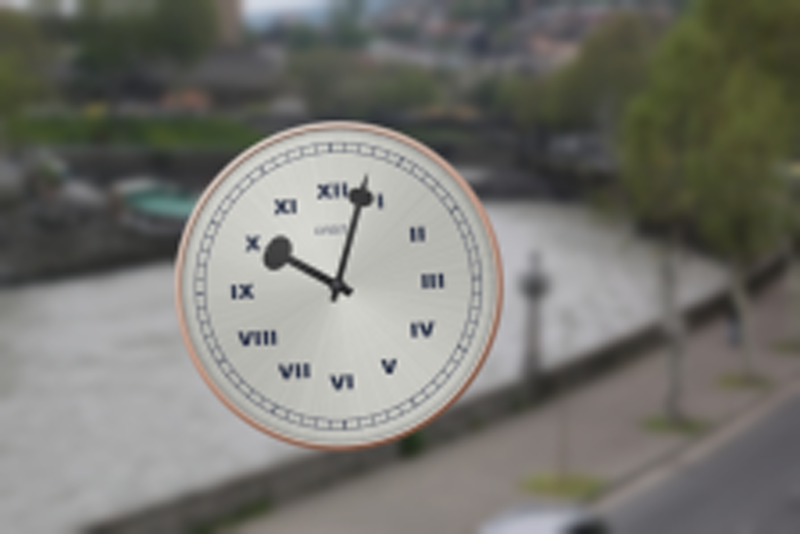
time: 10:03
